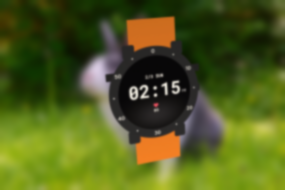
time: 2:15
